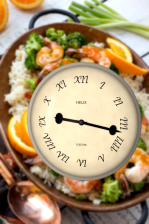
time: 9:17
